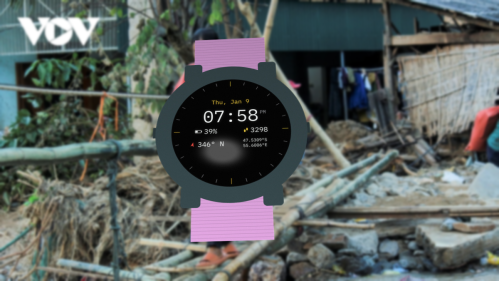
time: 7:58
